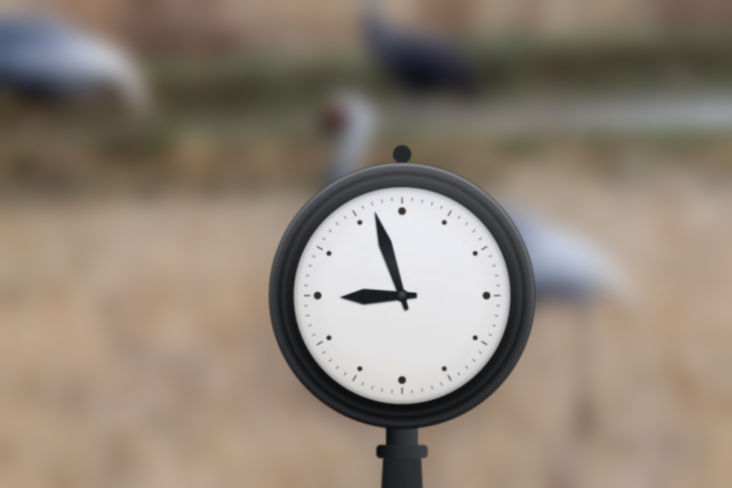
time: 8:57
